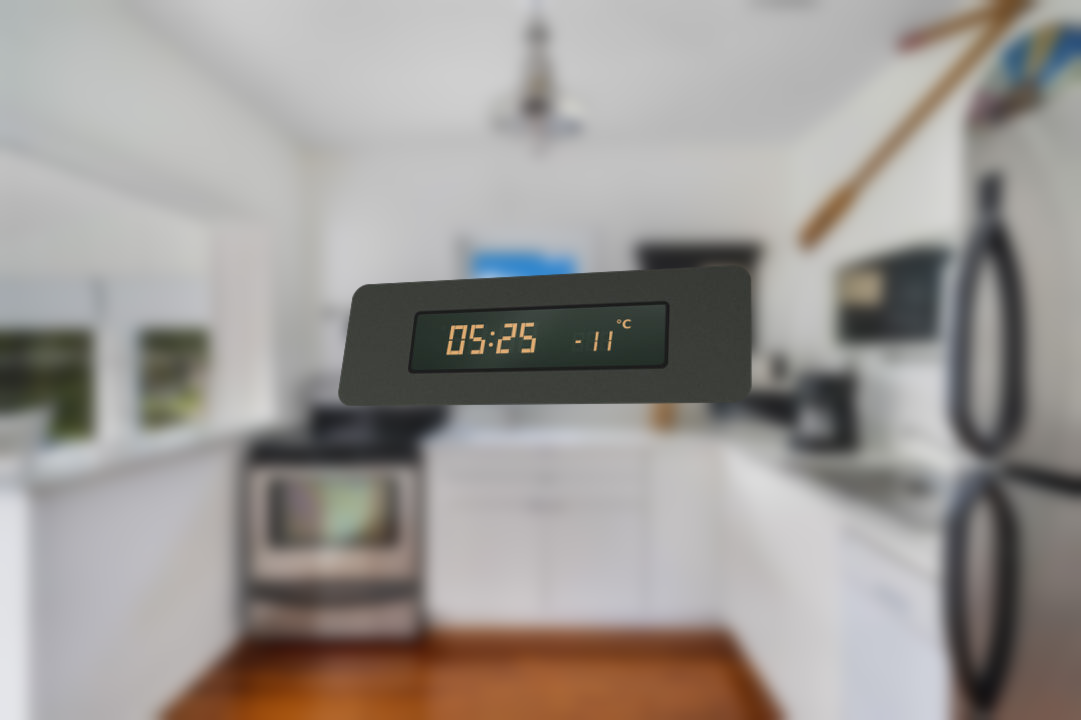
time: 5:25
